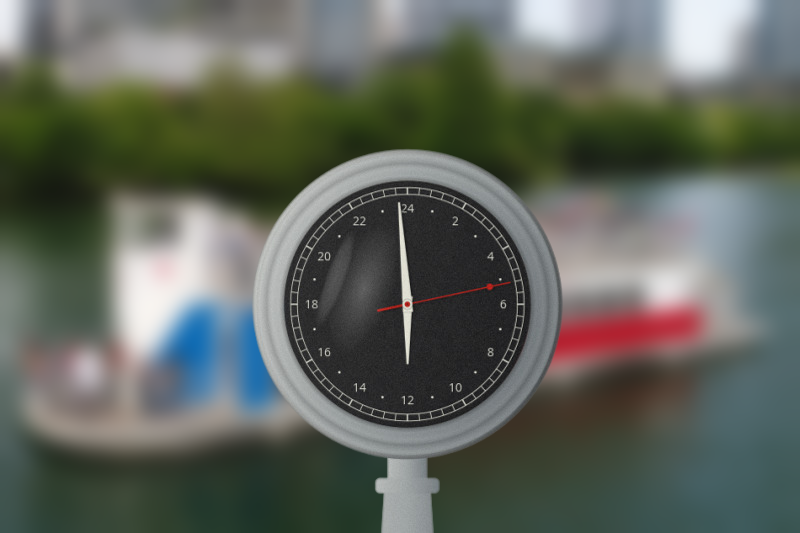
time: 11:59:13
